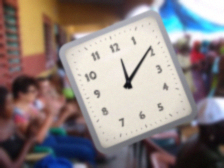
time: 12:09
